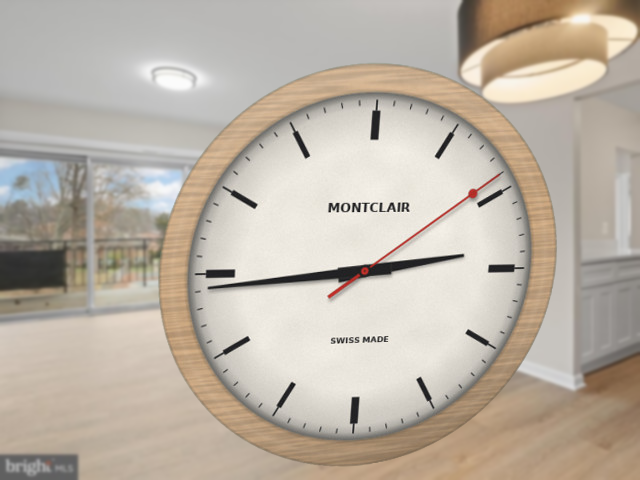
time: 2:44:09
